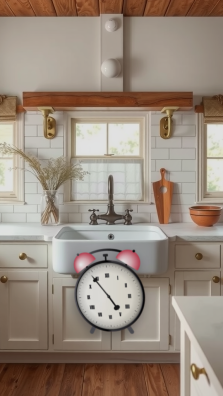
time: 4:54
